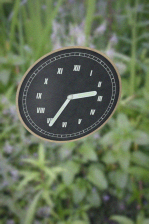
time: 2:34
